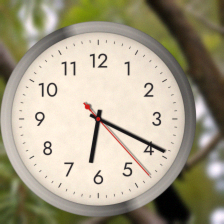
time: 6:19:23
